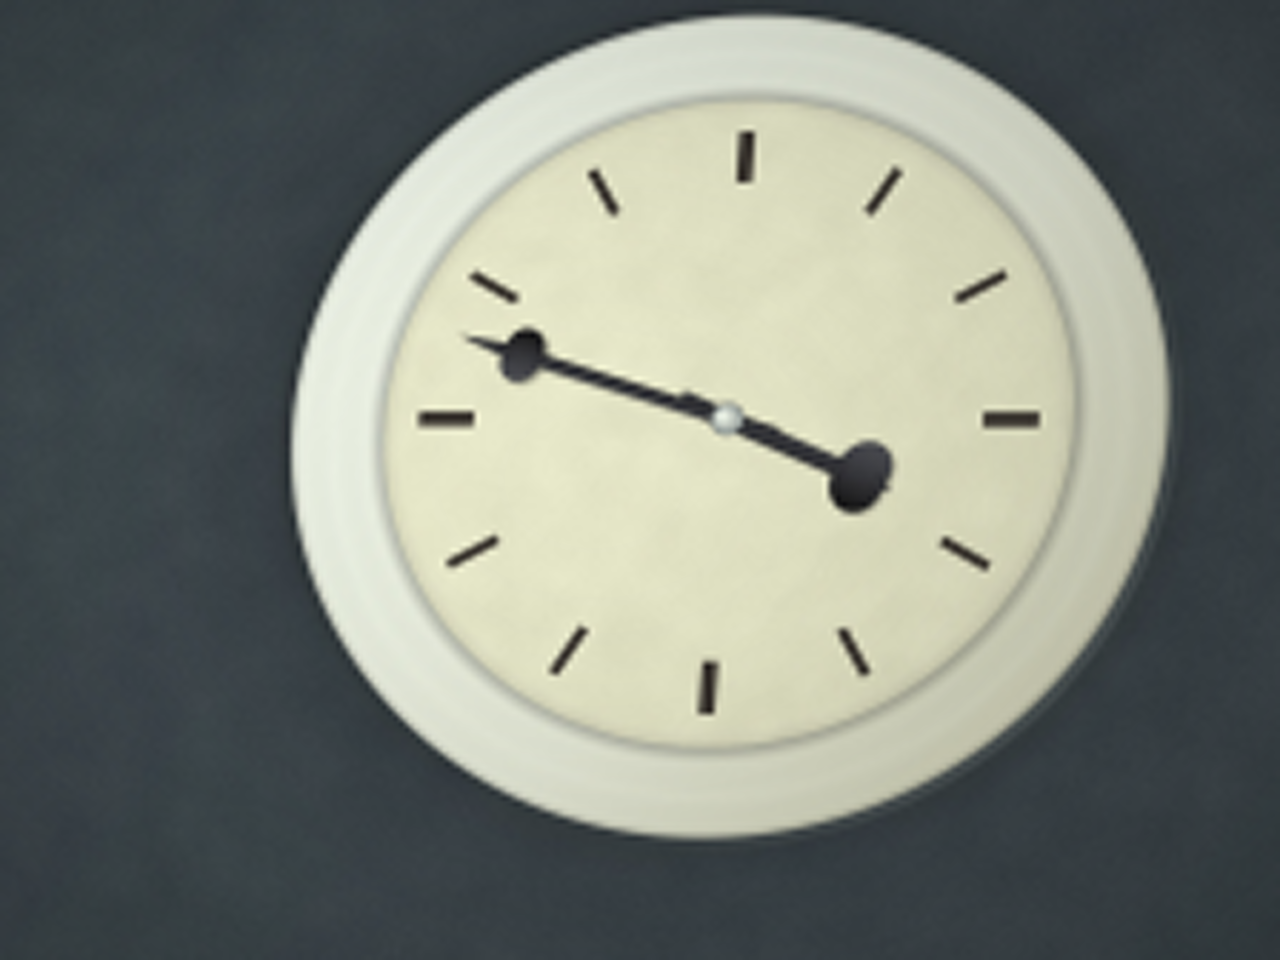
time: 3:48
